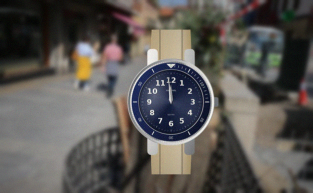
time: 11:59
